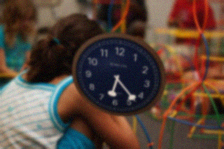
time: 6:23
